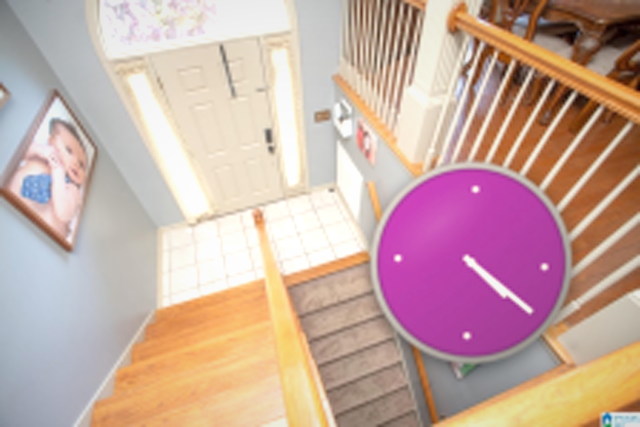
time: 4:21
